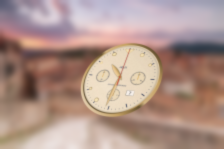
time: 10:31
